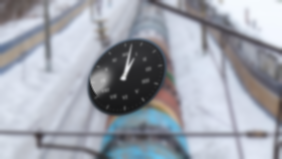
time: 1:02
